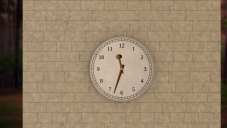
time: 11:33
